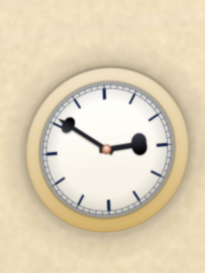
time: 2:51
